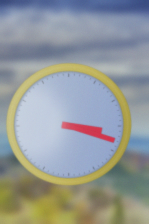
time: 3:18
